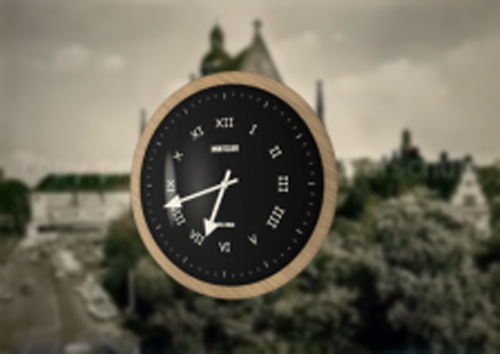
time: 6:42
